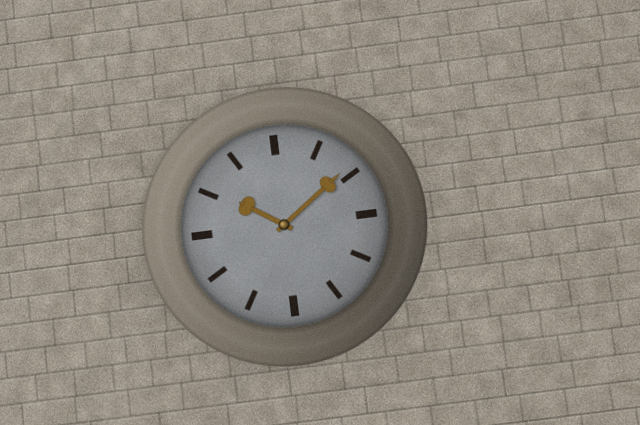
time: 10:09
